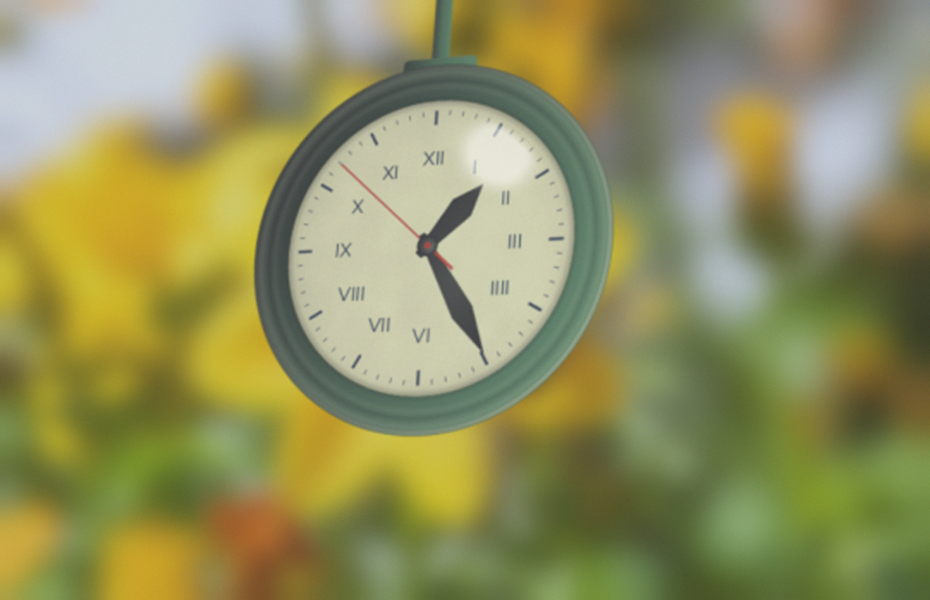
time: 1:24:52
